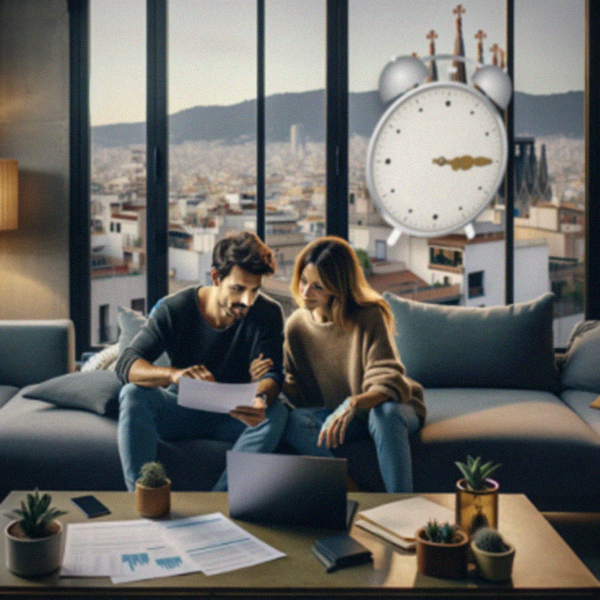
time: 3:15
